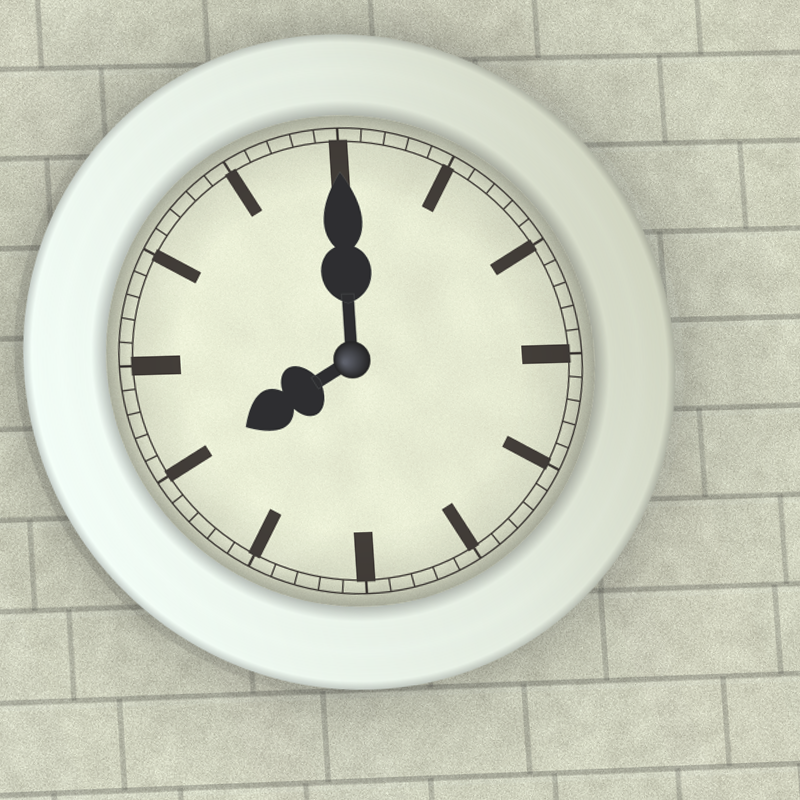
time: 8:00
